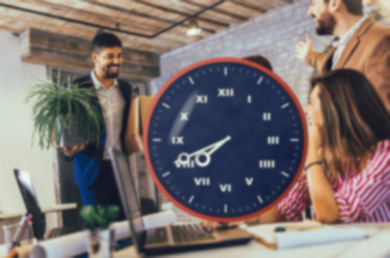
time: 7:41
